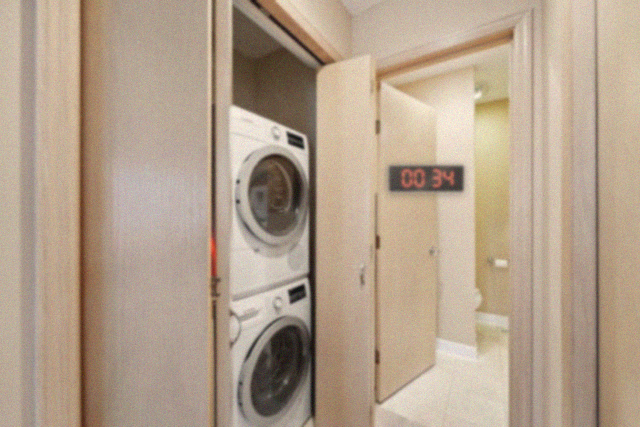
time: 0:34
